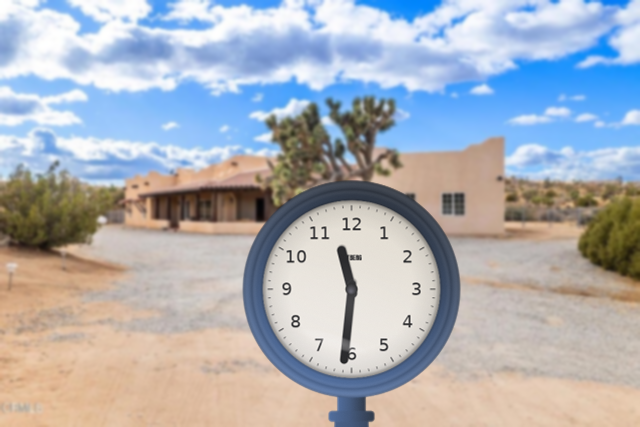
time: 11:31
